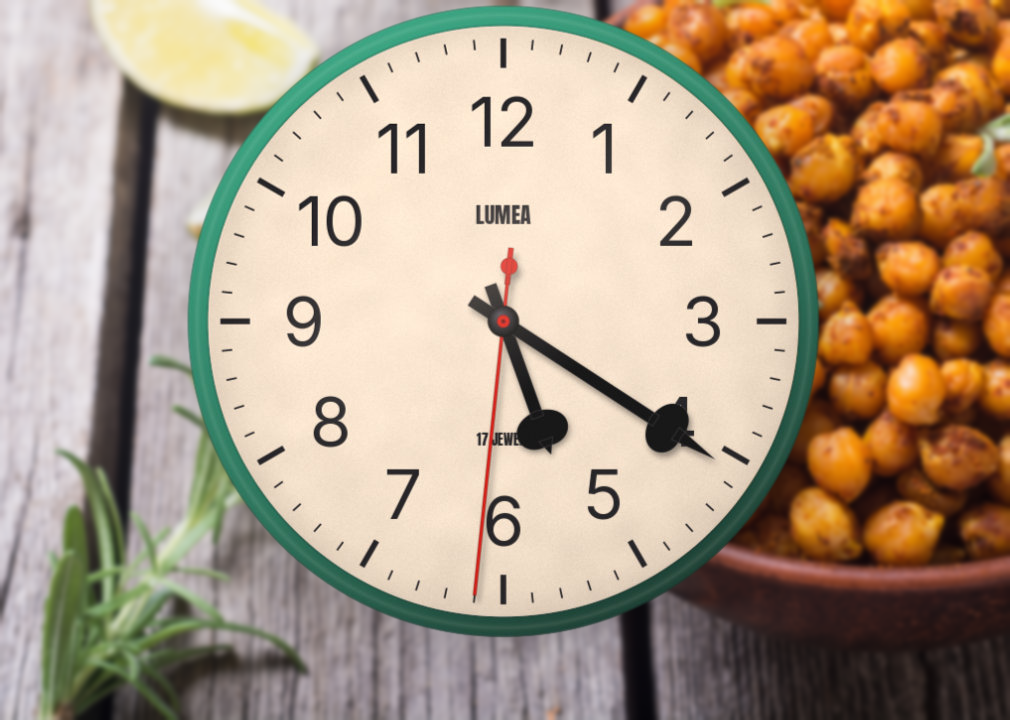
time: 5:20:31
